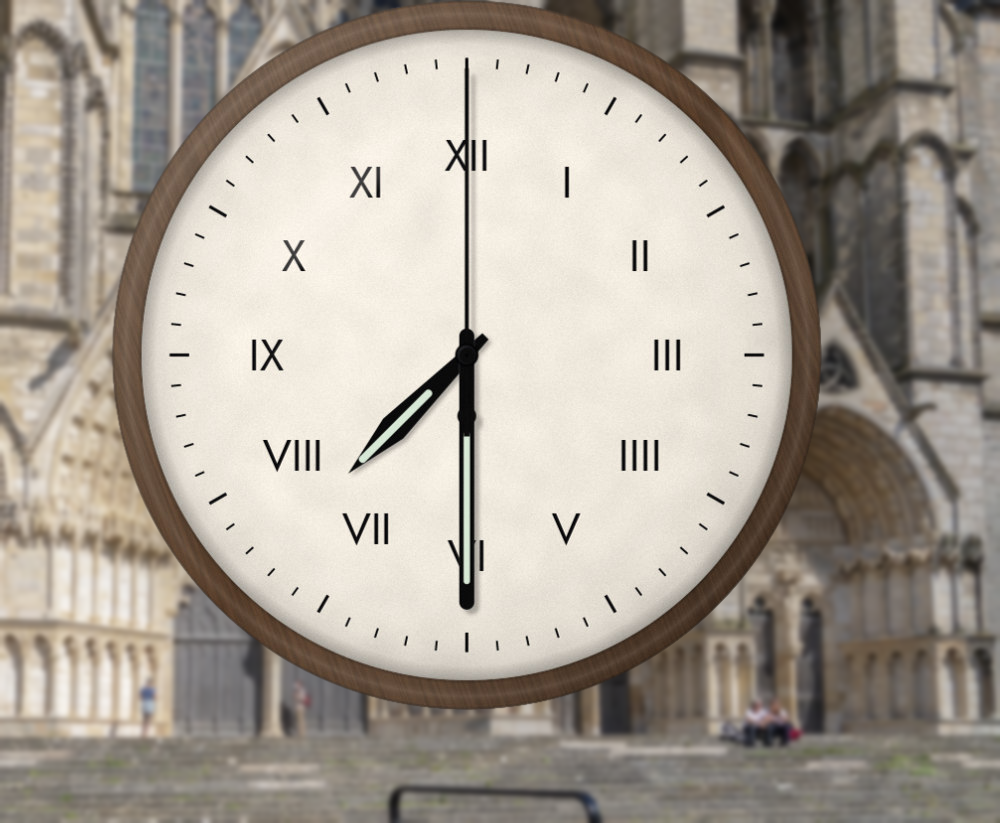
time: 7:30:00
